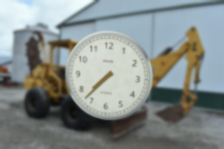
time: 7:37
